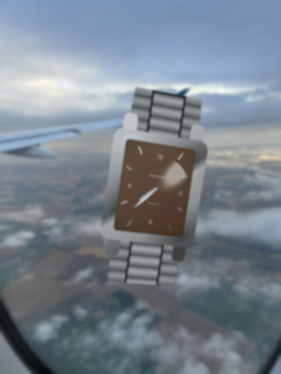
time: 7:37
